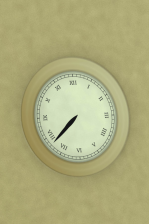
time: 7:38
